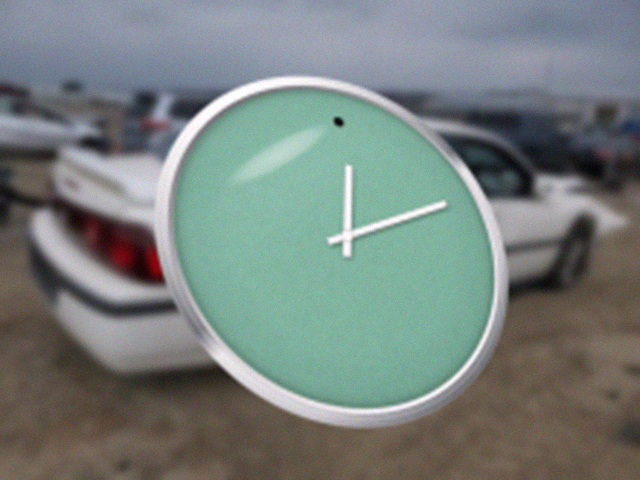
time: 12:11
